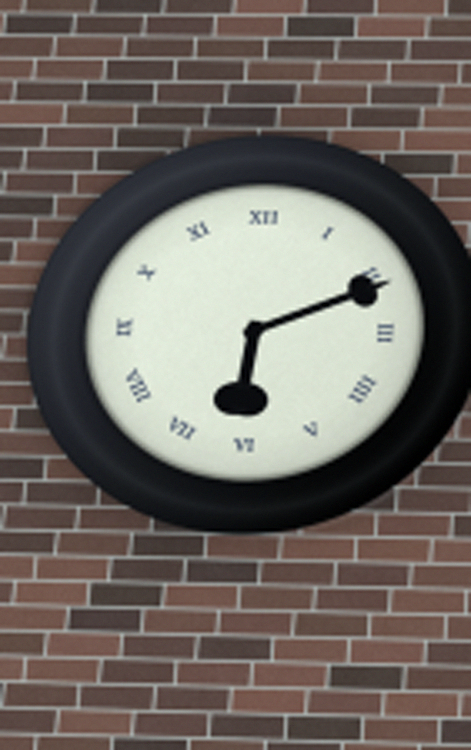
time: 6:11
